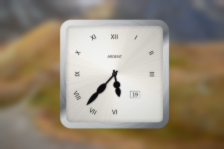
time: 5:37
